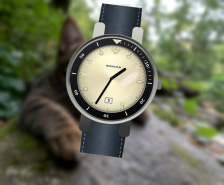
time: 1:34
